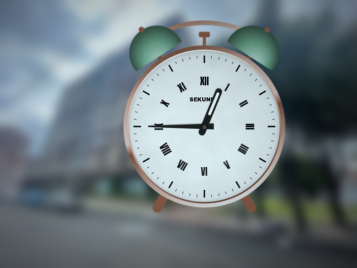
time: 12:45
